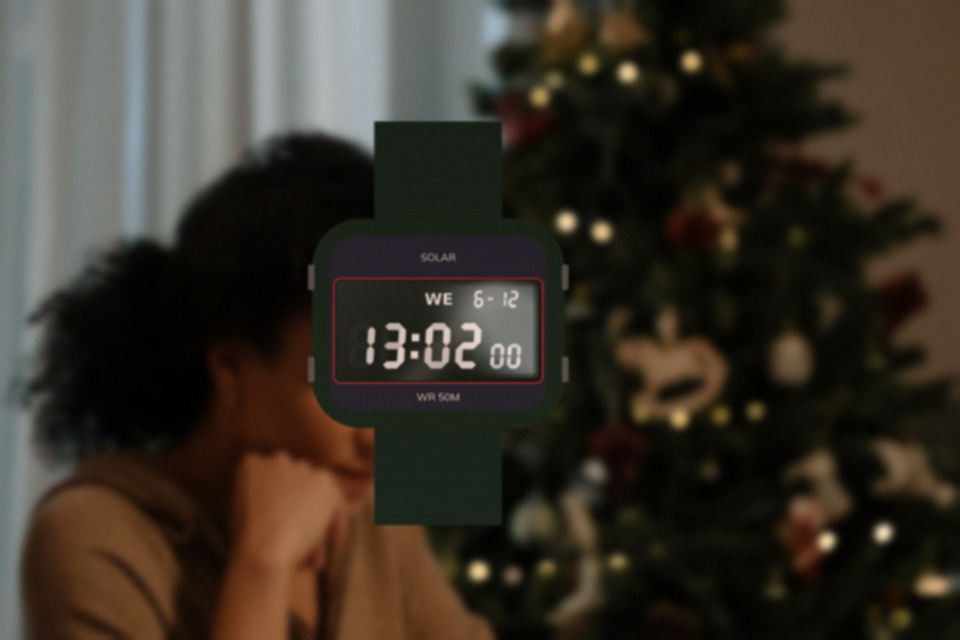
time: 13:02:00
